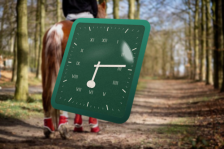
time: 6:14
